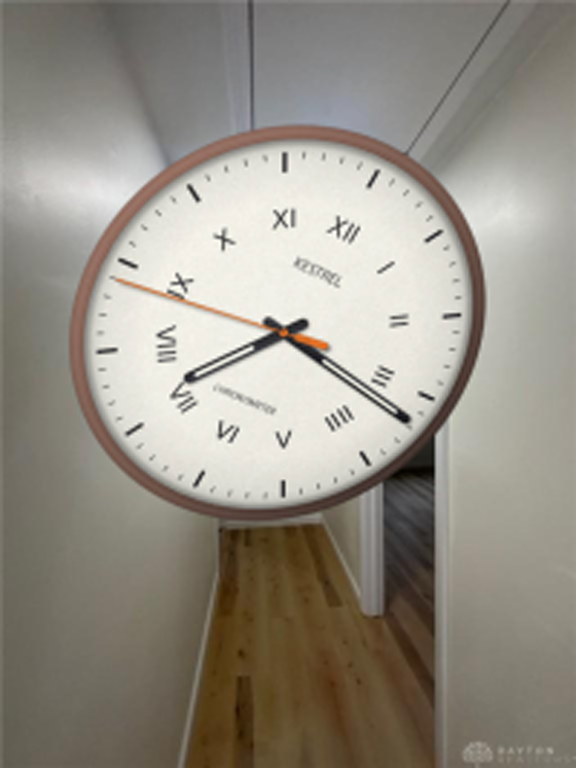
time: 7:16:44
